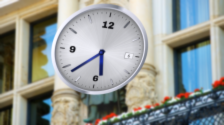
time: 5:38
